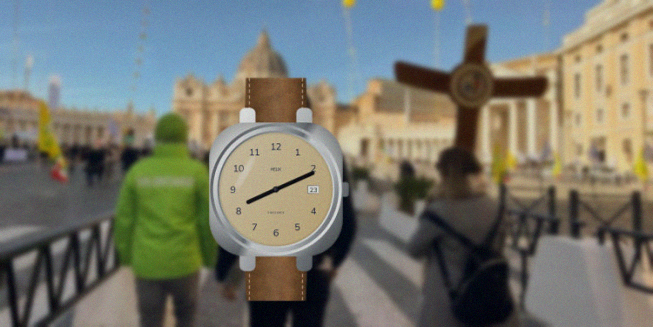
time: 8:11
